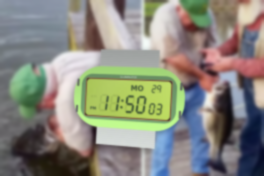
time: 11:50:03
